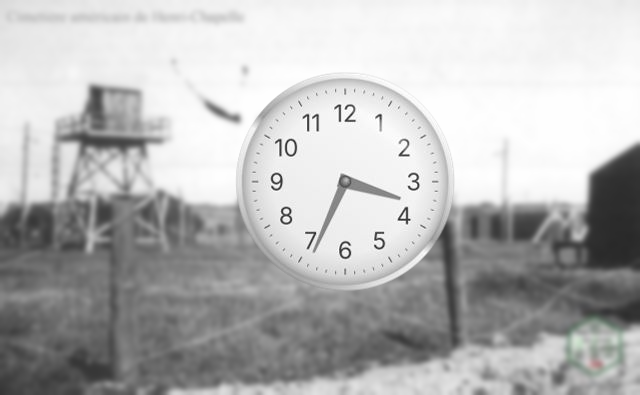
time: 3:34
